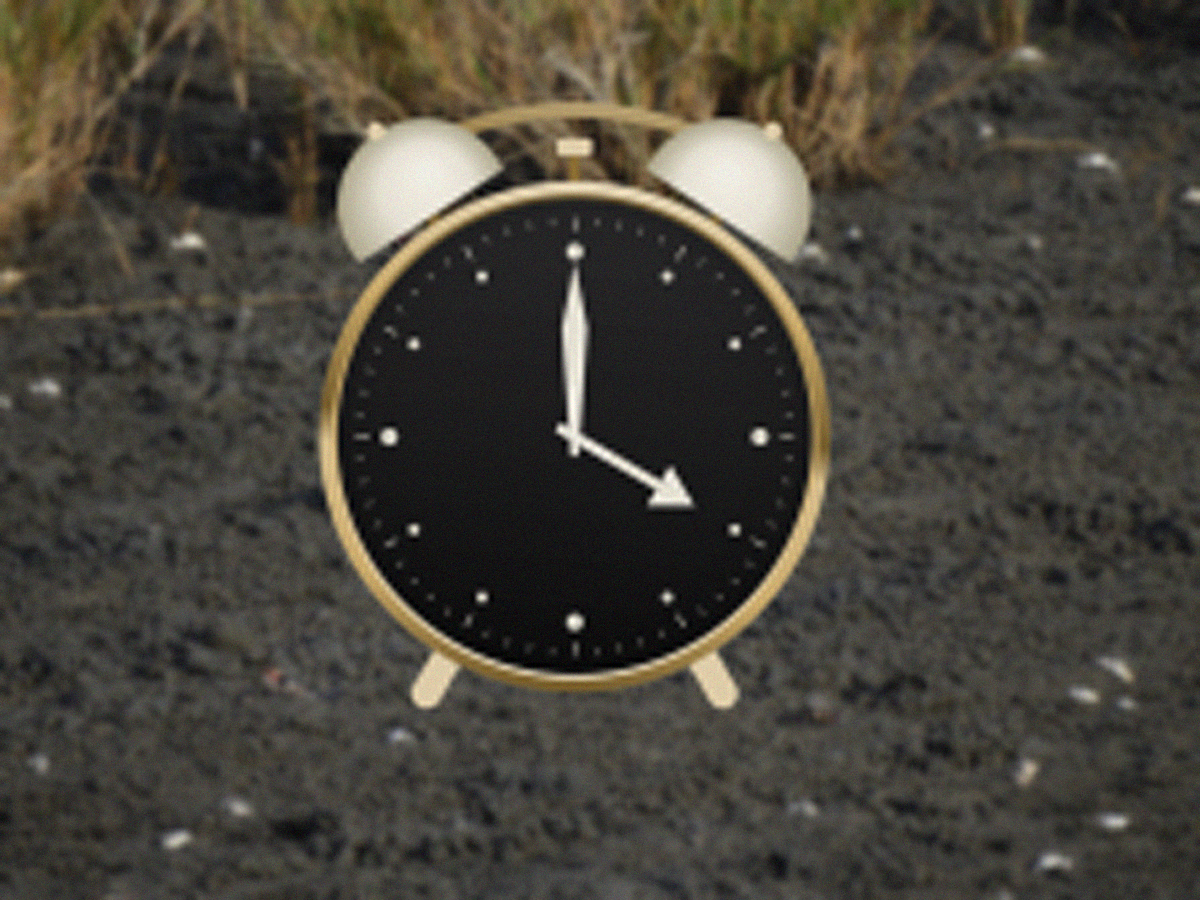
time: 4:00
